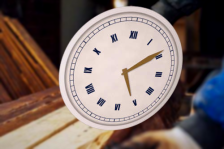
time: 5:09
